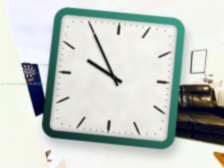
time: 9:55
